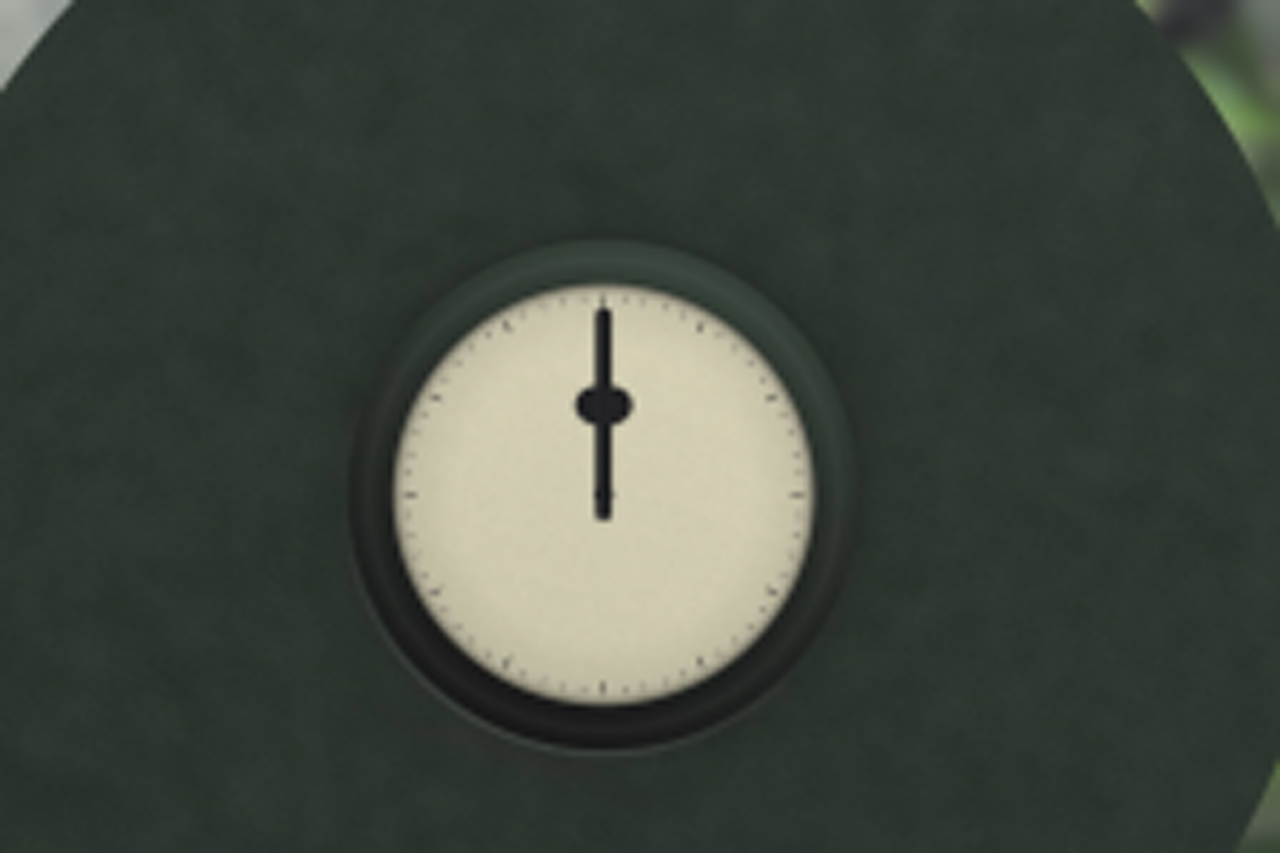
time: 12:00
